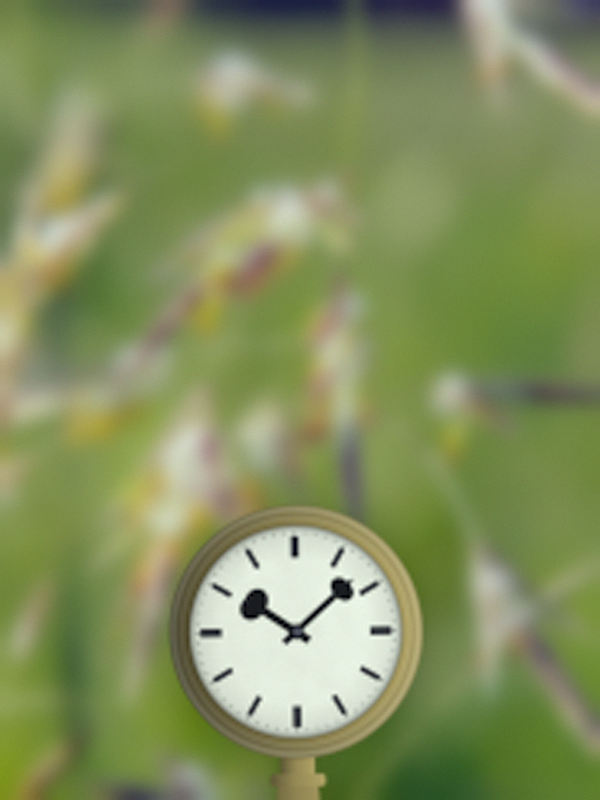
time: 10:08
